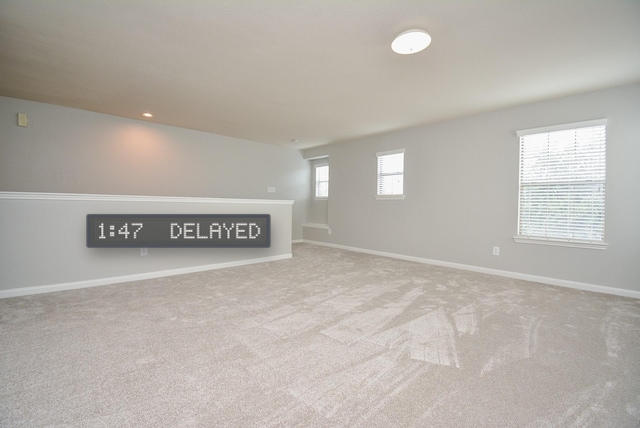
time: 1:47
